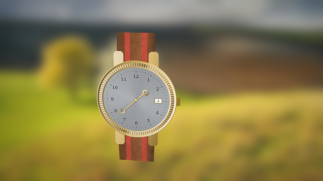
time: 1:38
